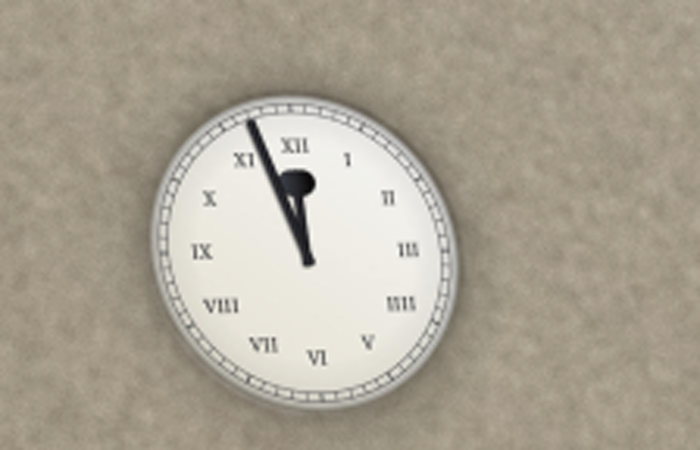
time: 11:57
